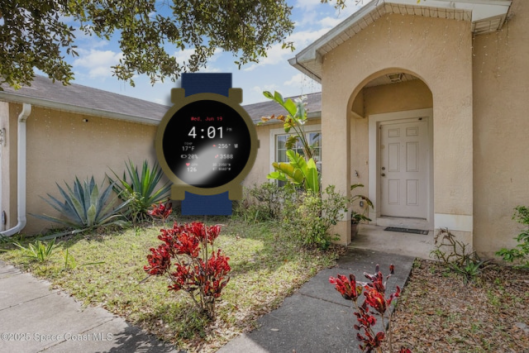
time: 4:01
